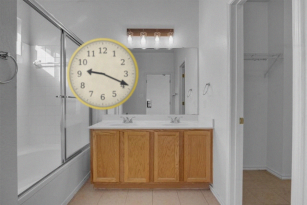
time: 9:19
